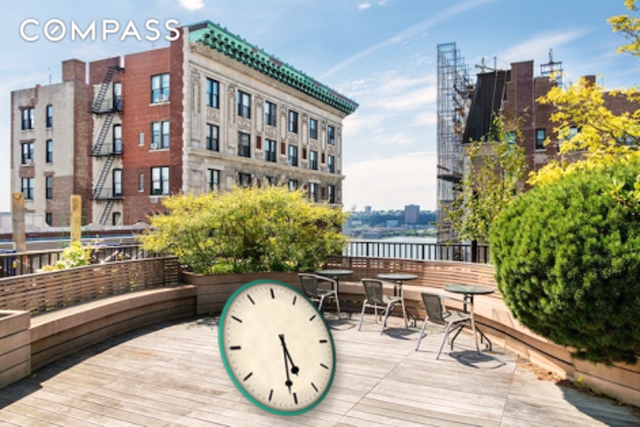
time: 5:31
